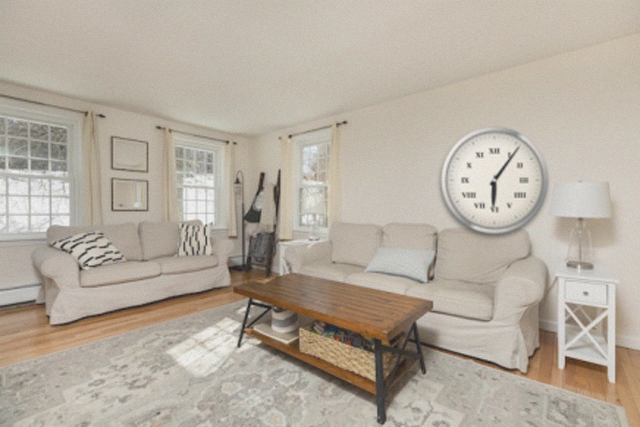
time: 6:06
